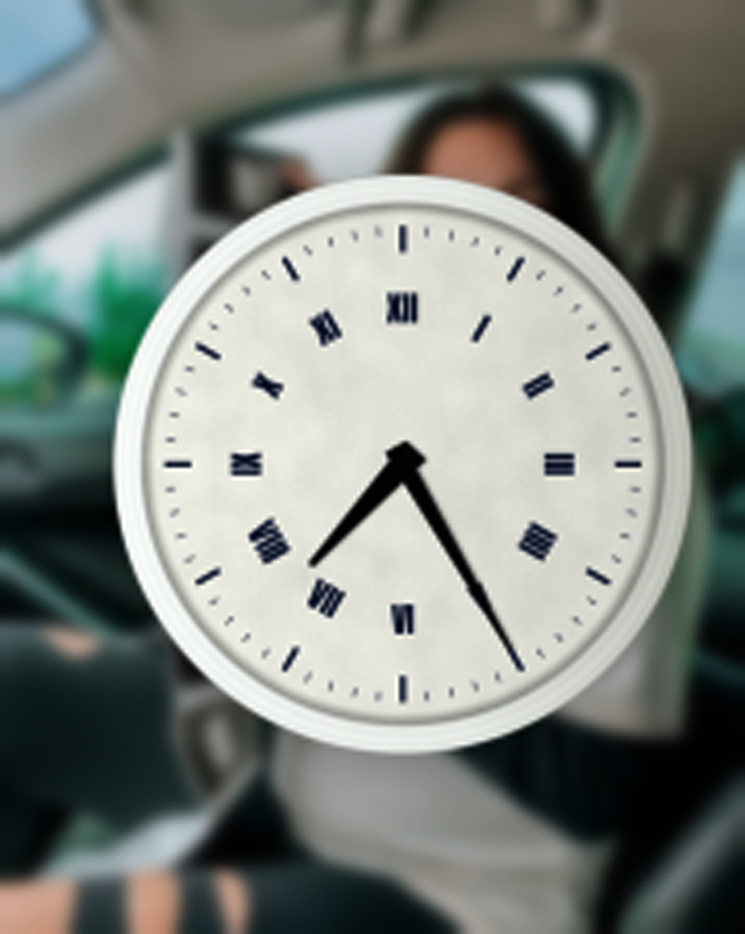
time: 7:25
